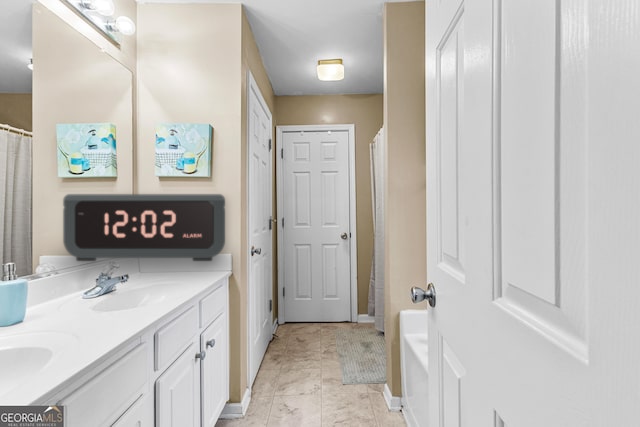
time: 12:02
